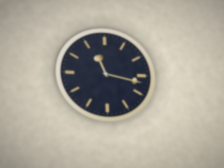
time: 11:17
